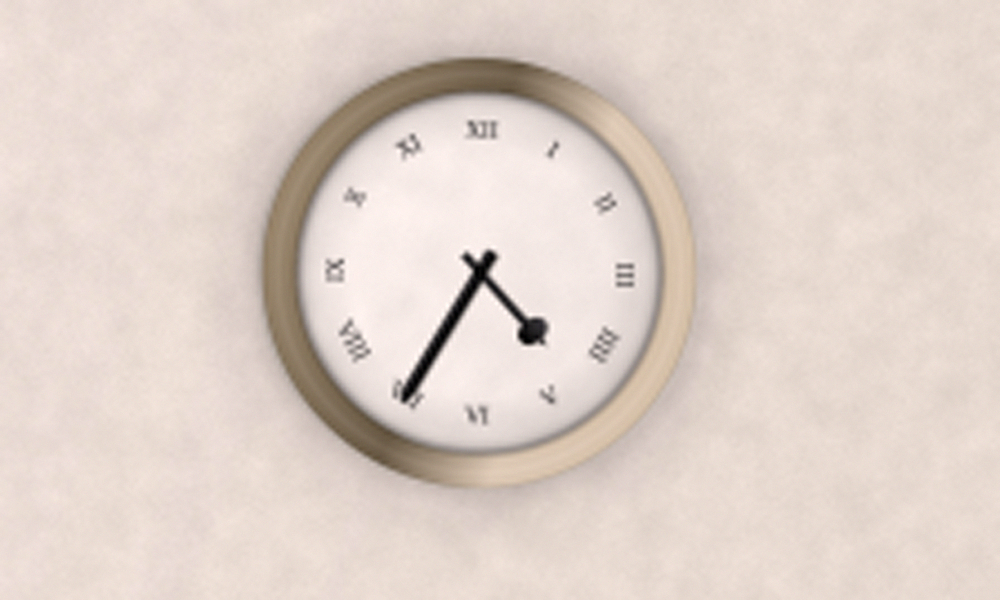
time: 4:35
